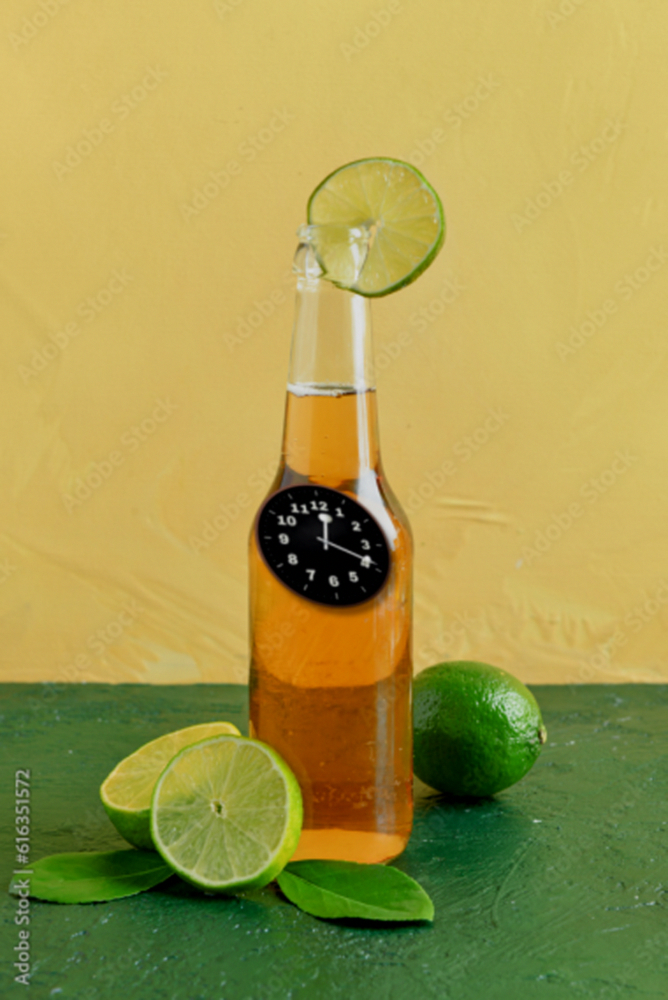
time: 12:19
